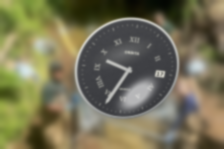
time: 9:34
